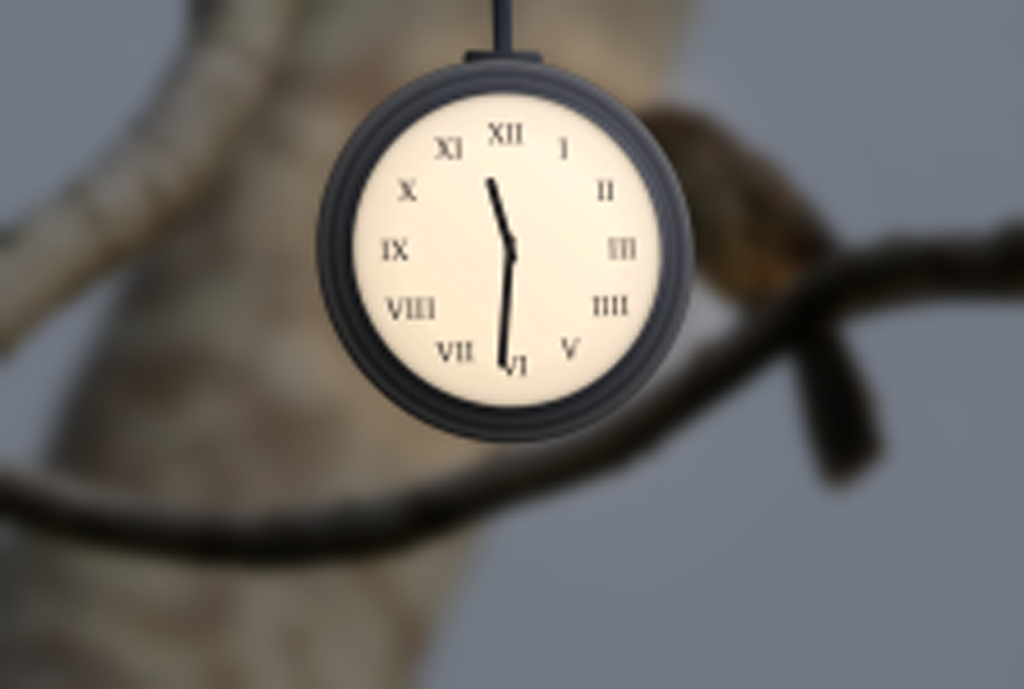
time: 11:31
